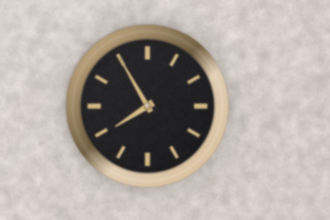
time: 7:55
